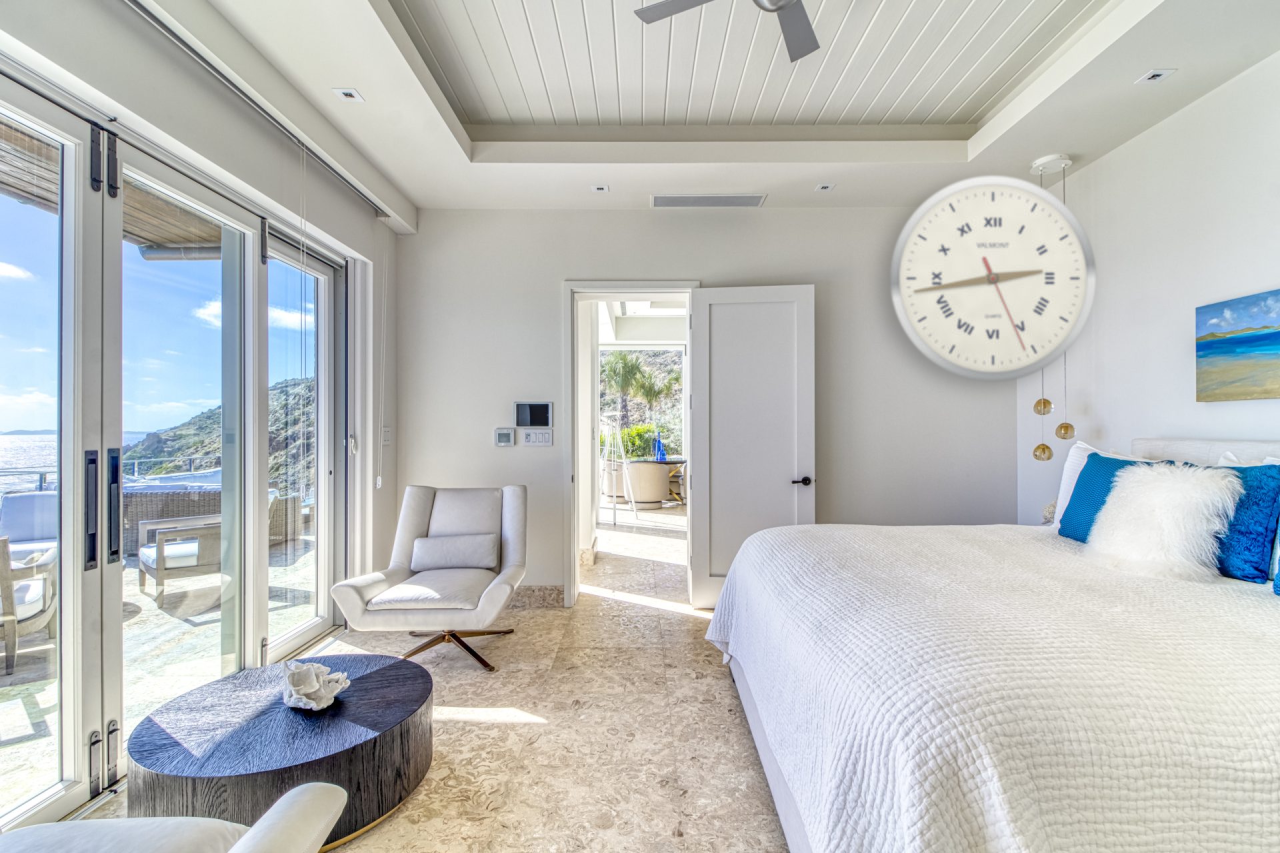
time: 2:43:26
